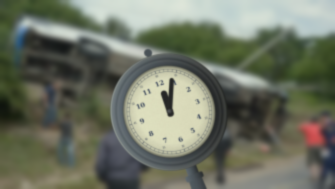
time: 12:04
